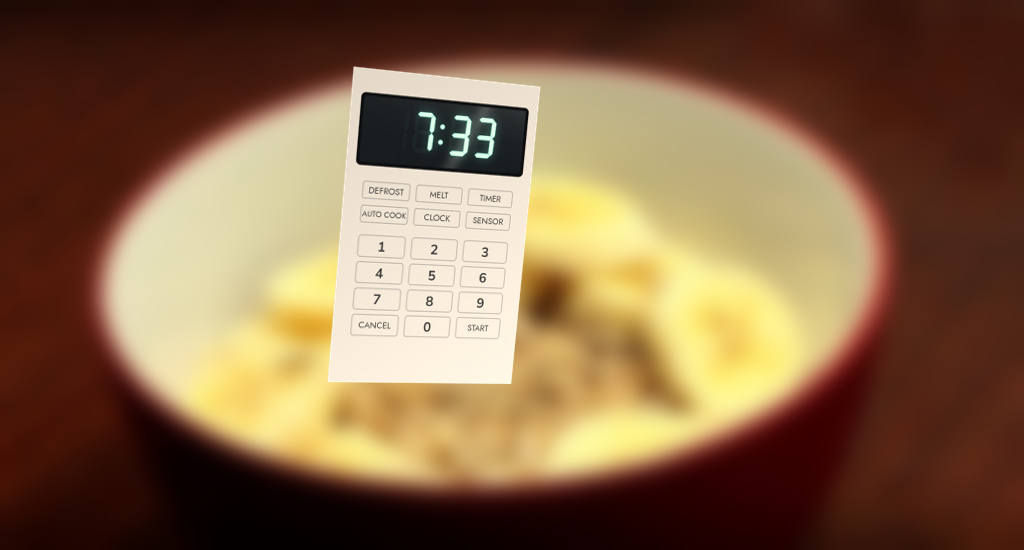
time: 7:33
